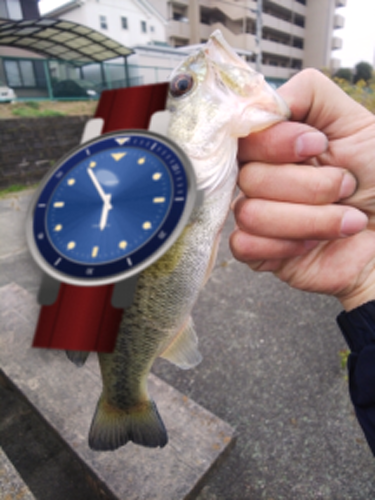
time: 5:54
